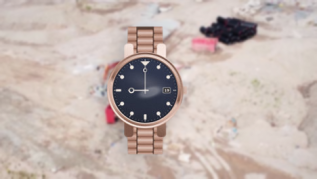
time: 9:00
